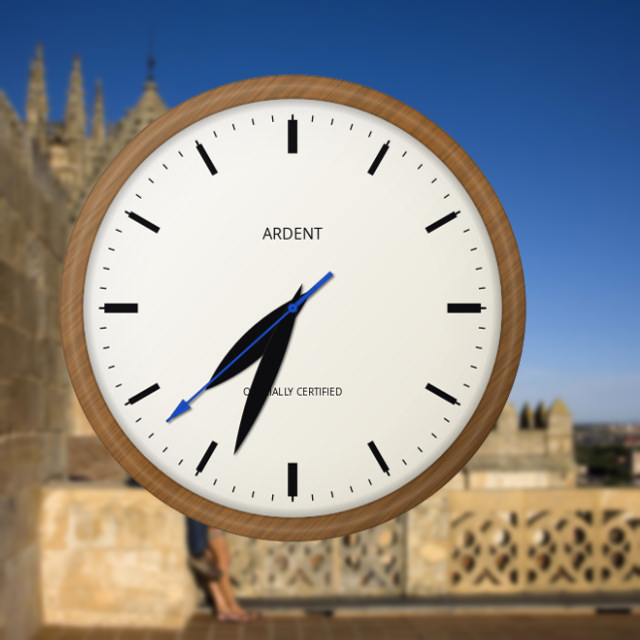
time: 7:33:38
